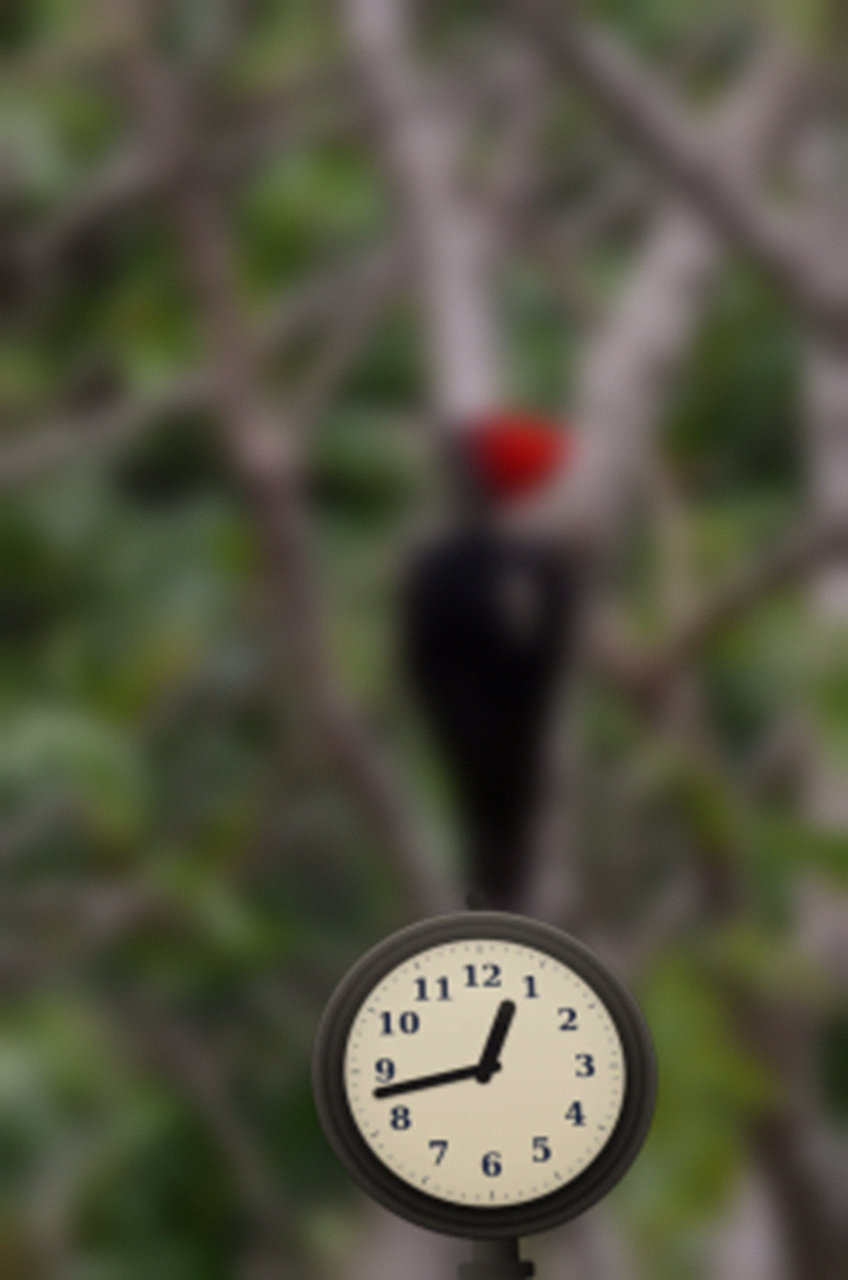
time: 12:43
